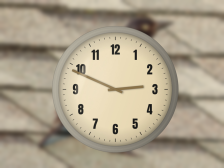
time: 2:49
